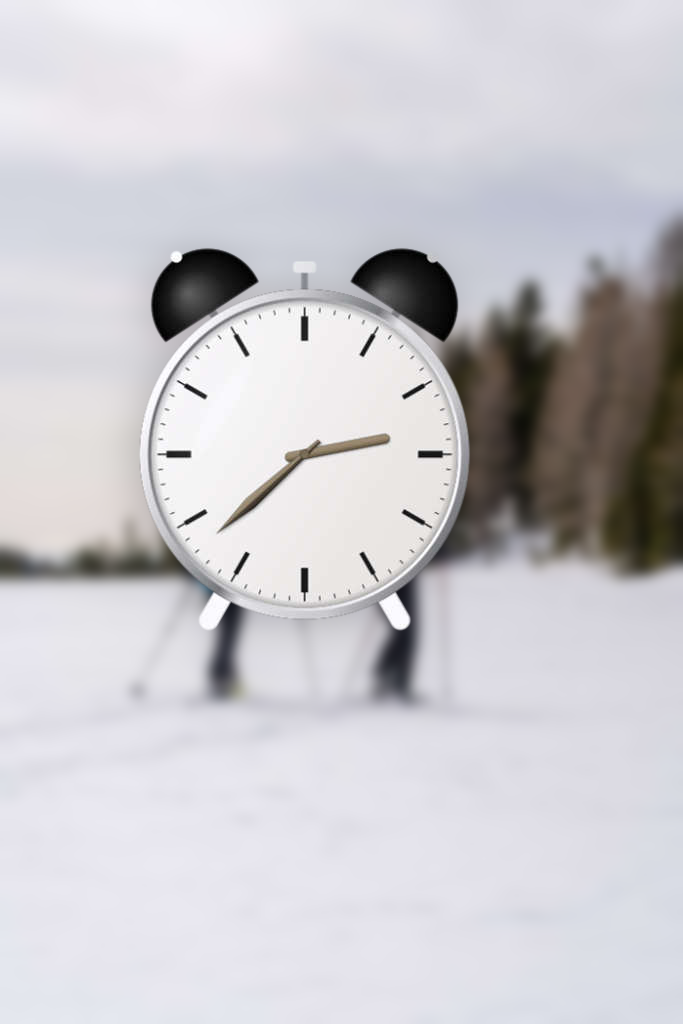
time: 2:38
